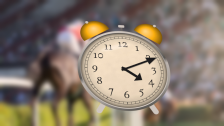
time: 4:11
